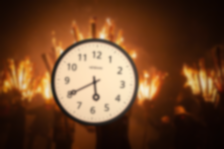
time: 5:40
